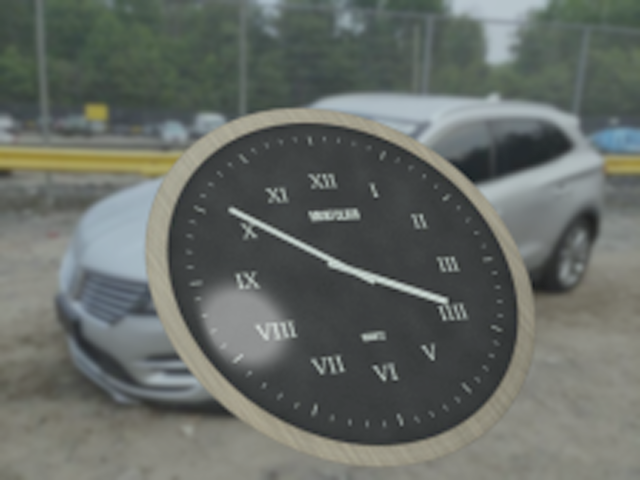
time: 3:51
